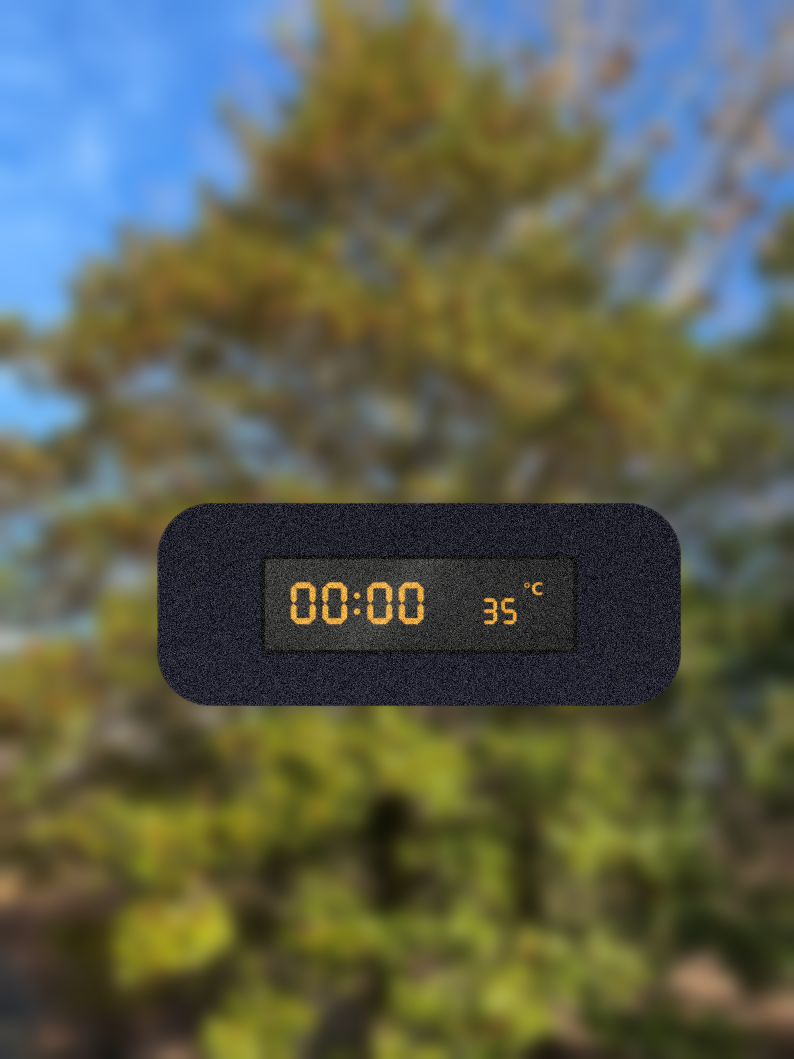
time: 0:00
